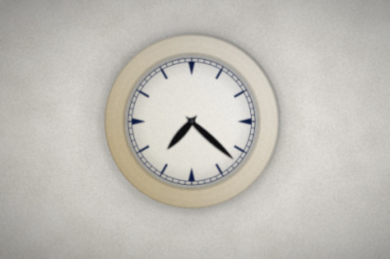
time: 7:22
